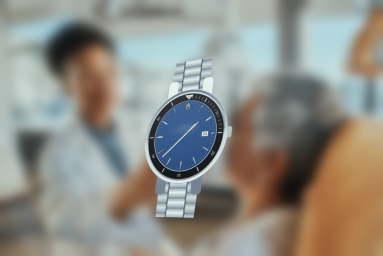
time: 1:38
